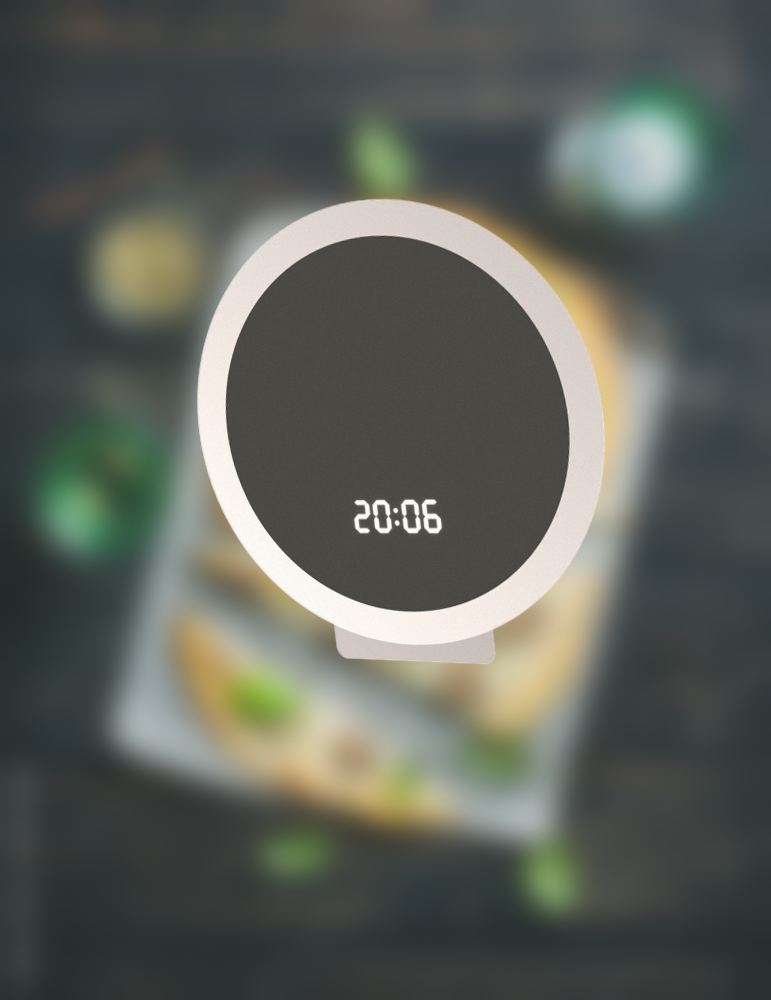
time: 20:06
